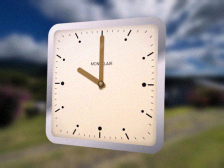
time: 10:00
